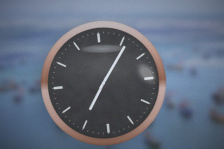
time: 7:06
